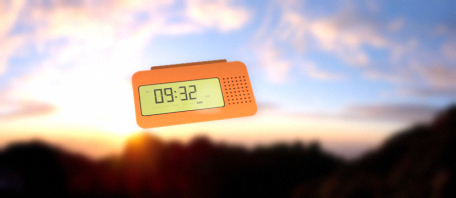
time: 9:32
